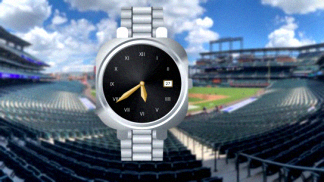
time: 5:39
